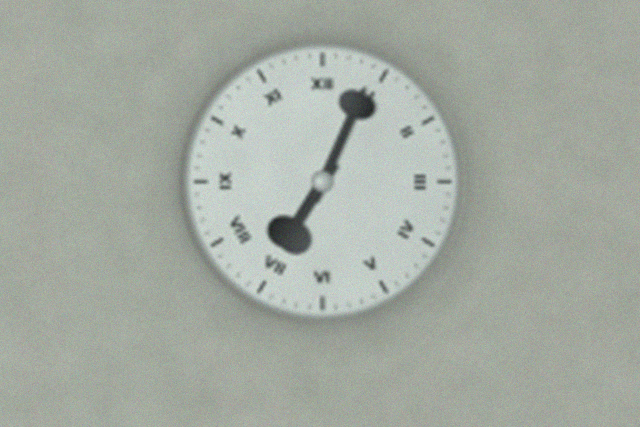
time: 7:04
